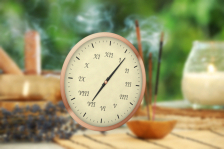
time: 7:06
